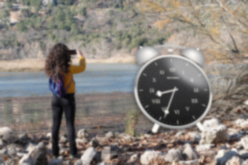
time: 8:34
